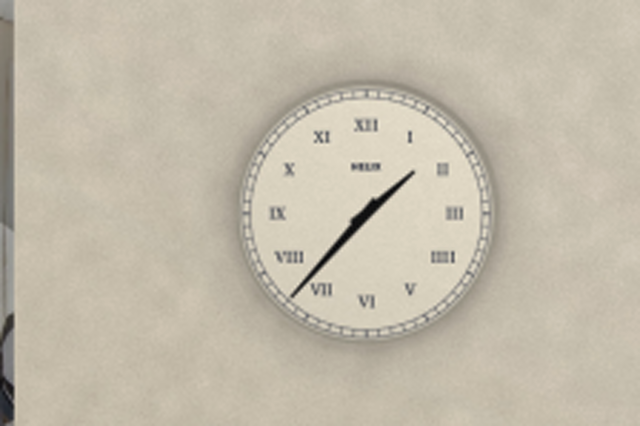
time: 1:37
